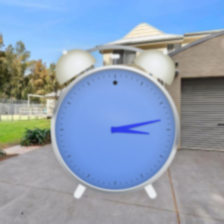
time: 3:13
